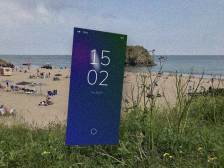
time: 15:02
